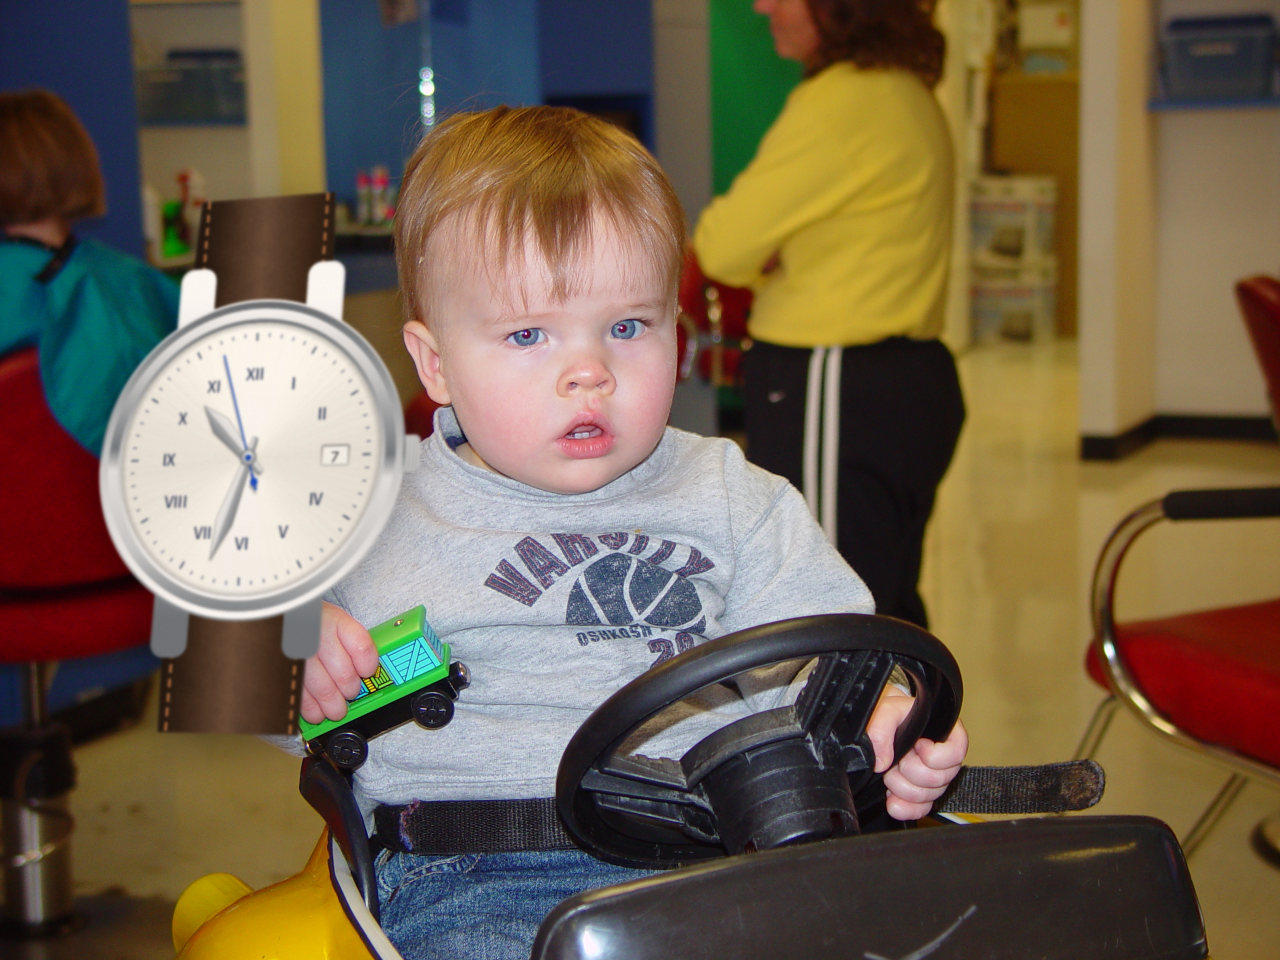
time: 10:32:57
